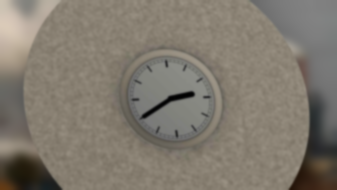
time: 2:40
